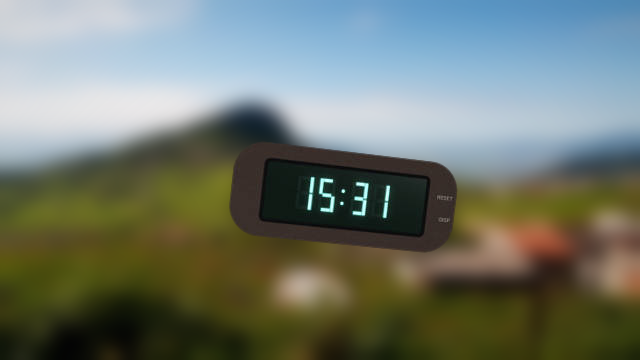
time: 15:31
